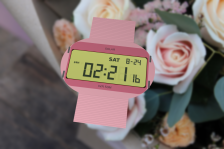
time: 2:21:16
